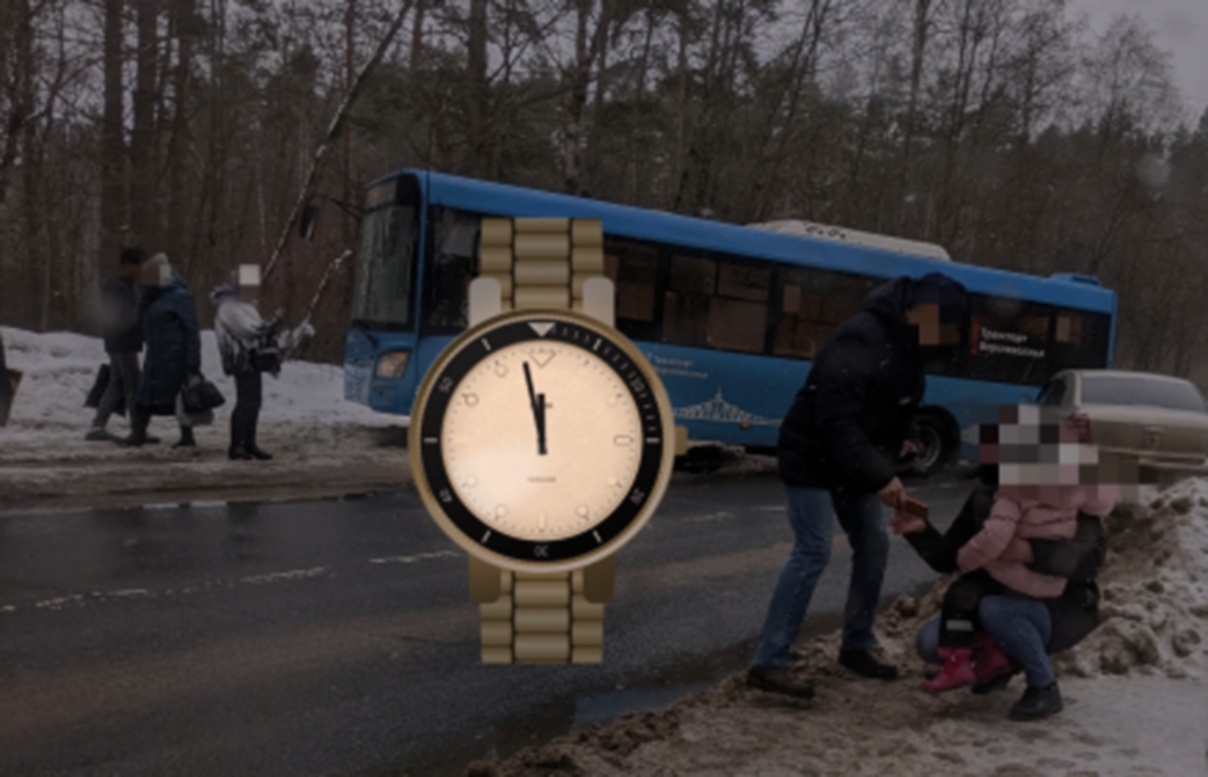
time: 11:58
